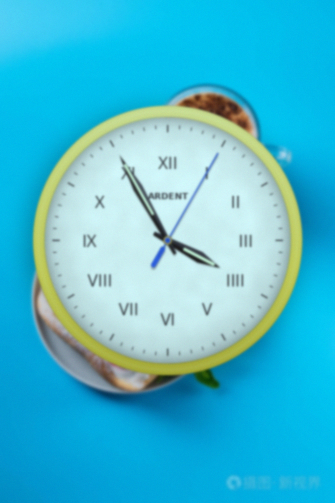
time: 3:55:05
